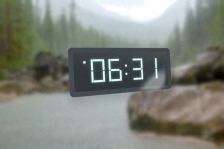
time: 6:31
